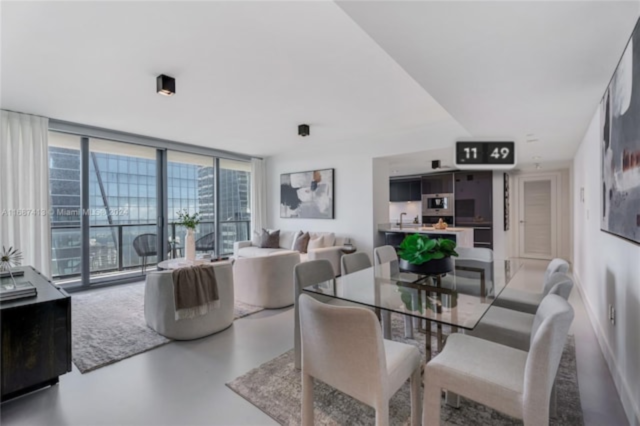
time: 11:49
